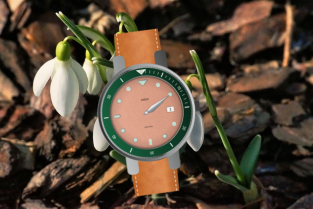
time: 2:10
